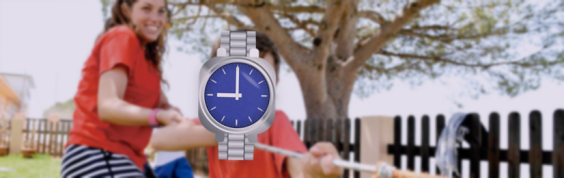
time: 9:00
